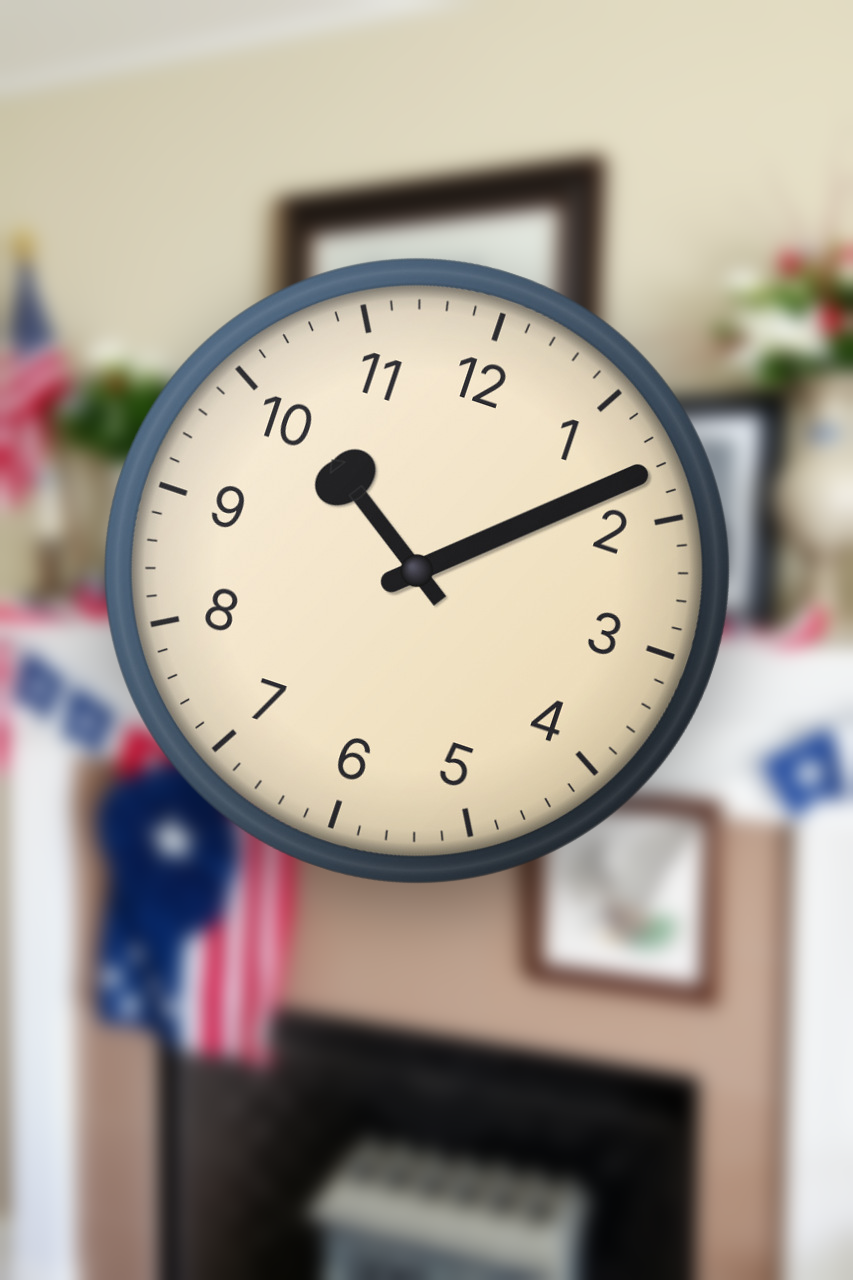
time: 10:08
